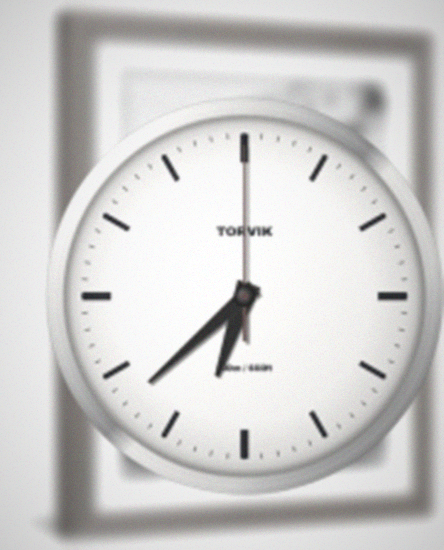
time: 6:38:00
